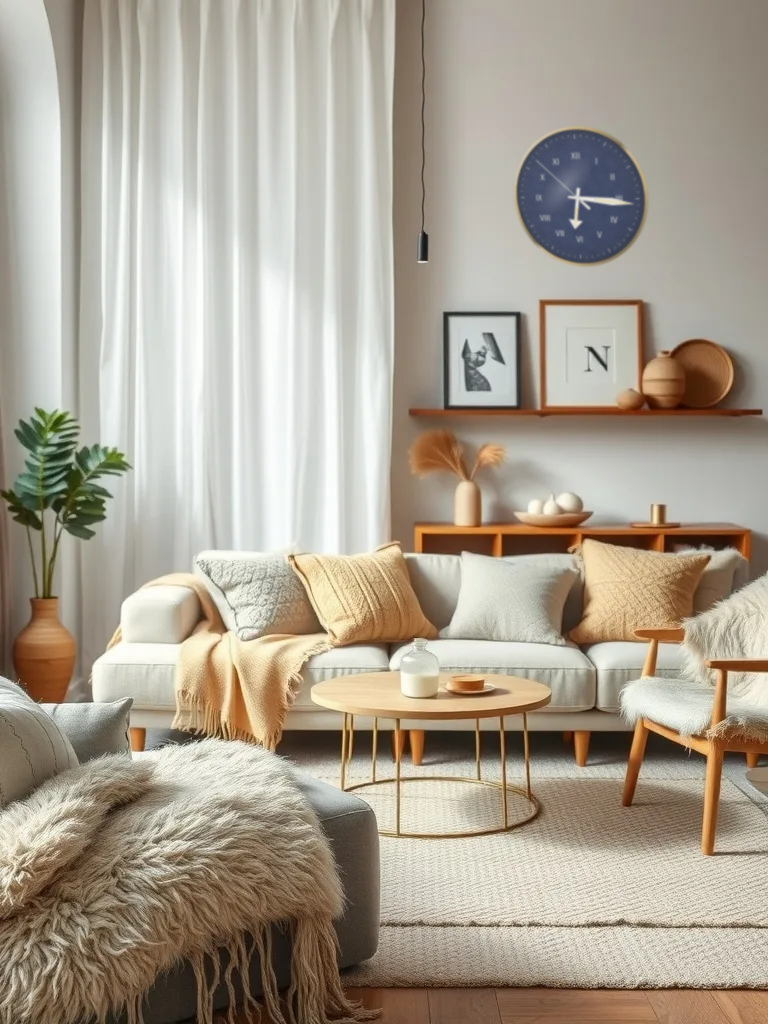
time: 6:15:52
